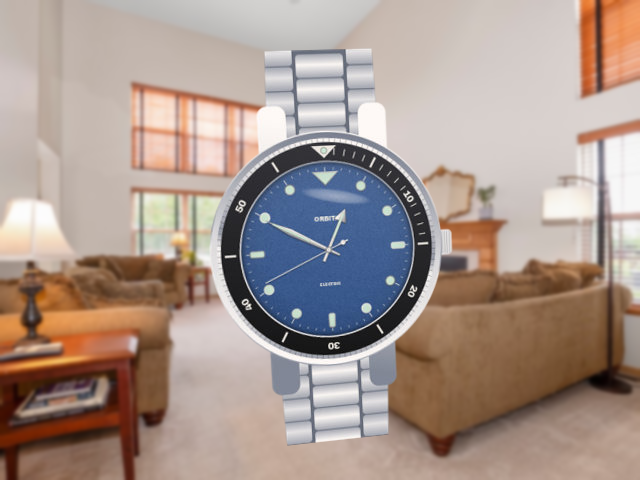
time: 12:49:41
